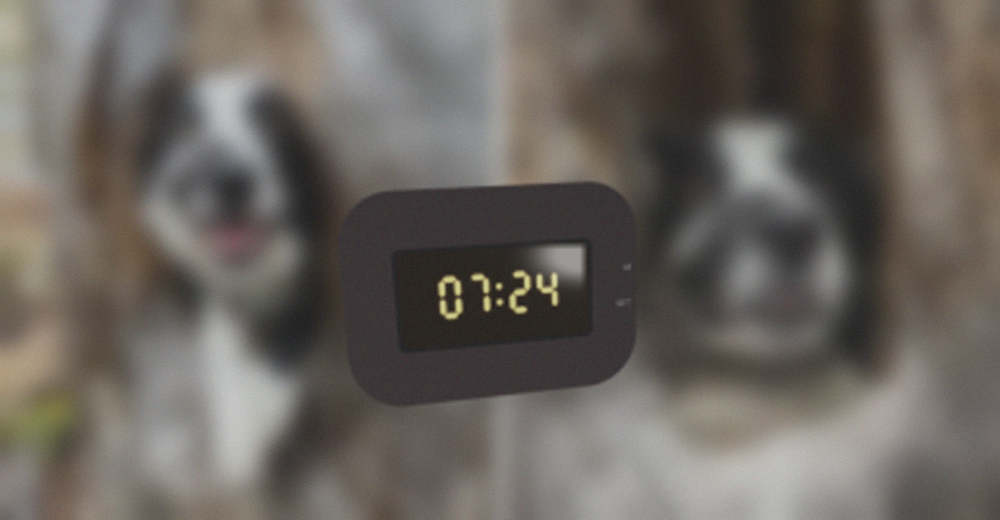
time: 7:24
